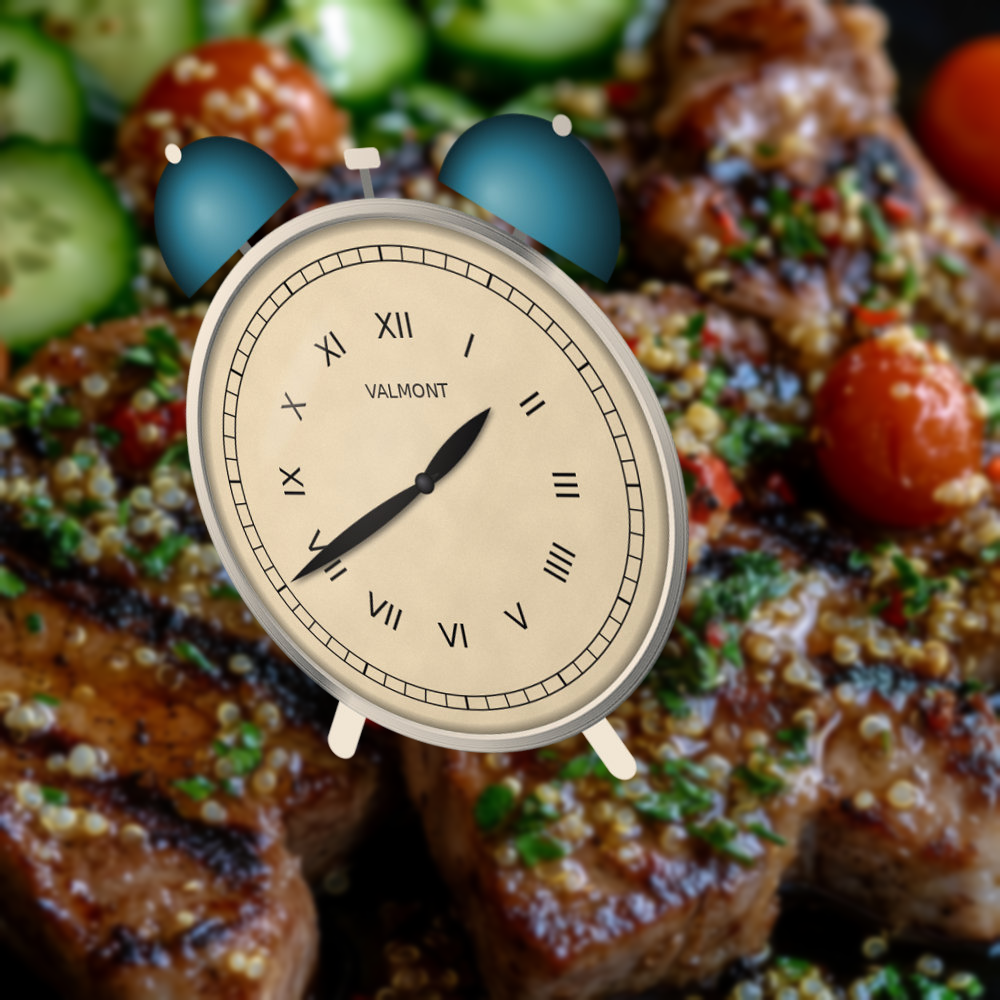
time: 1:40
